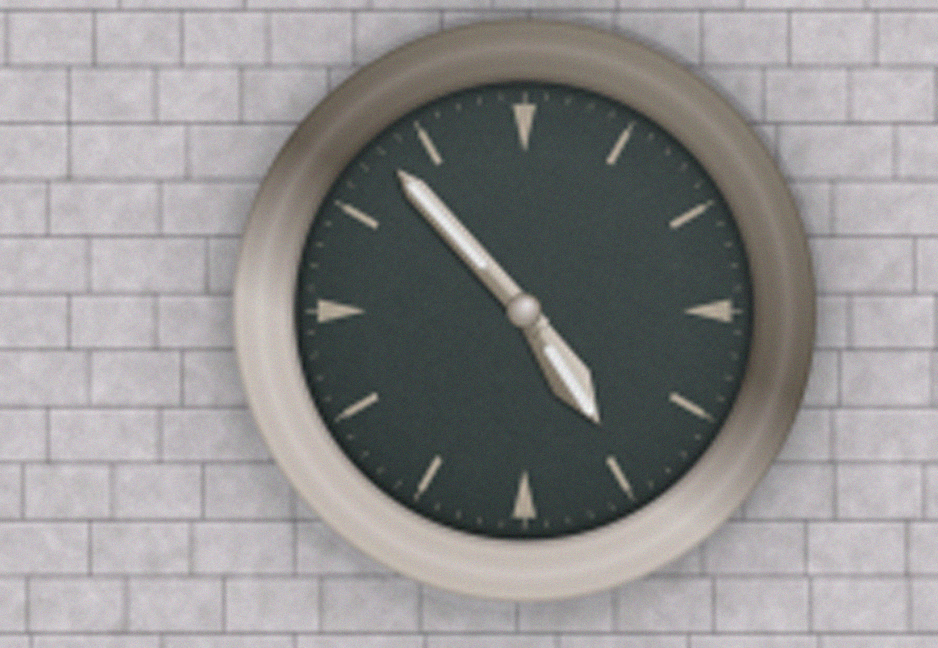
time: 4:53
